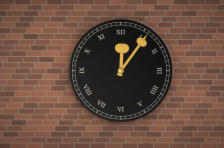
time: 12:06
